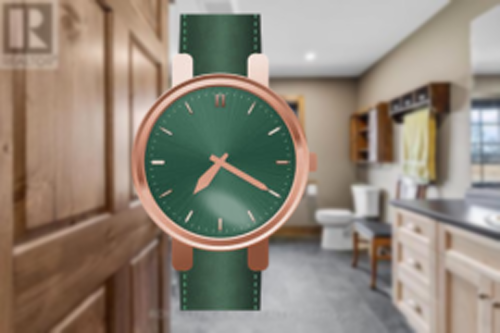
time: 7:20
